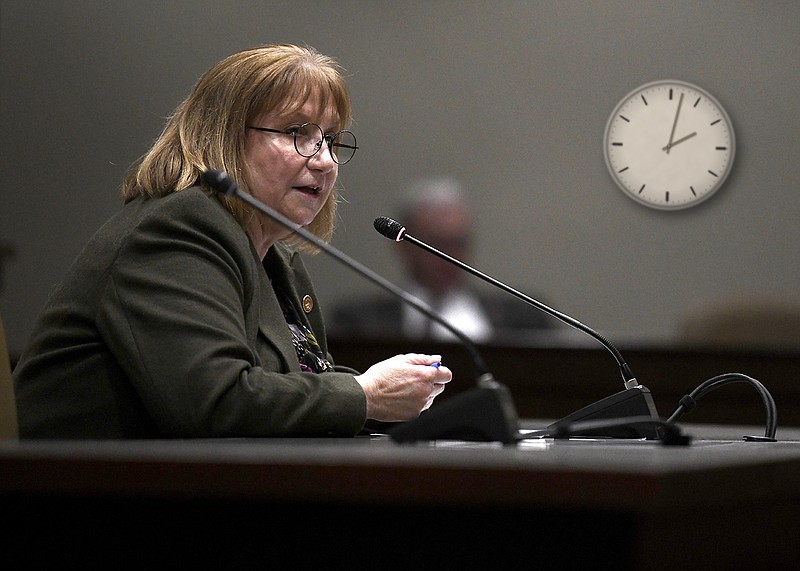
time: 2:02
